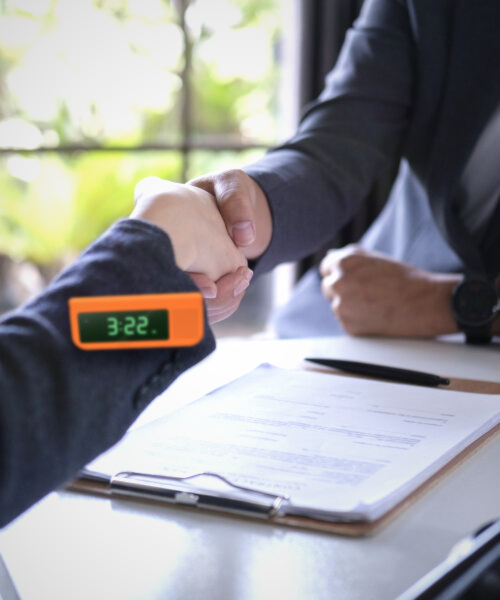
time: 3:22
